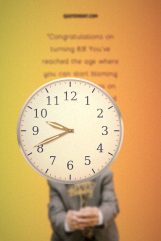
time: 9:41
